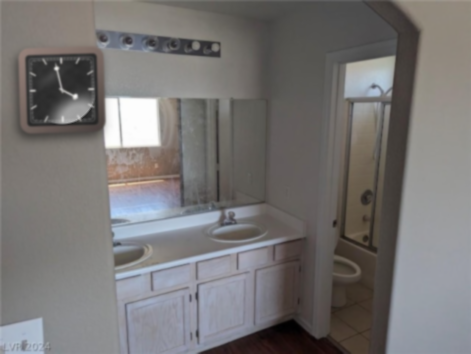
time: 3:58
